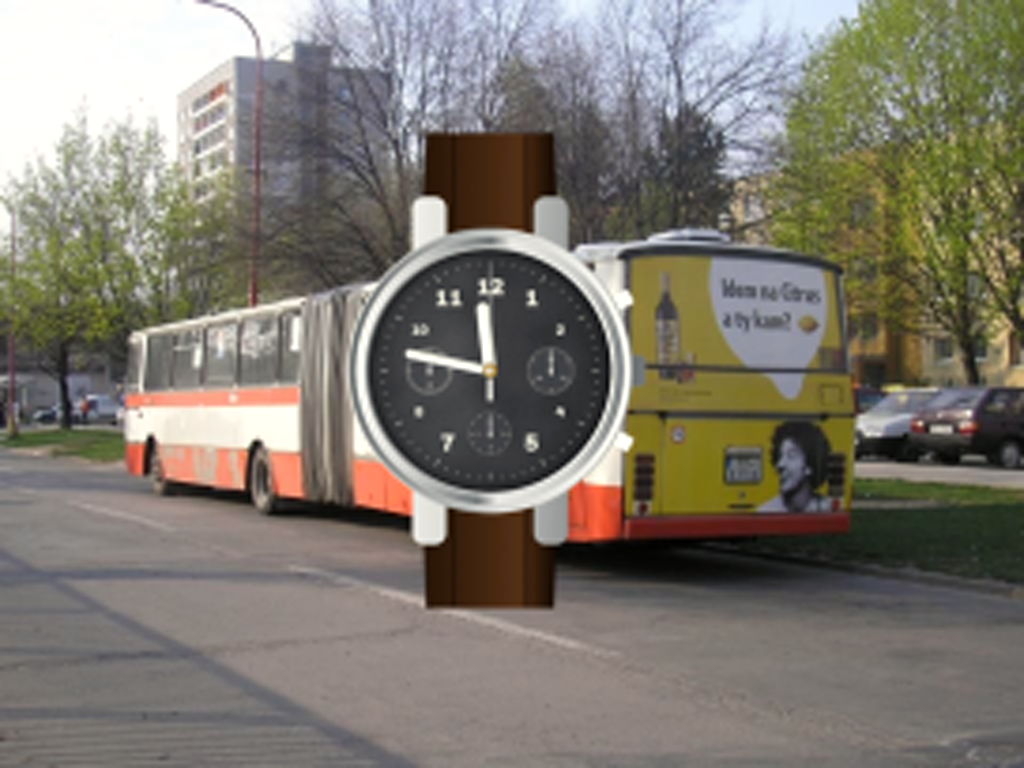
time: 11:47
